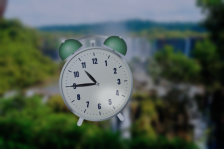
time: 10:45
